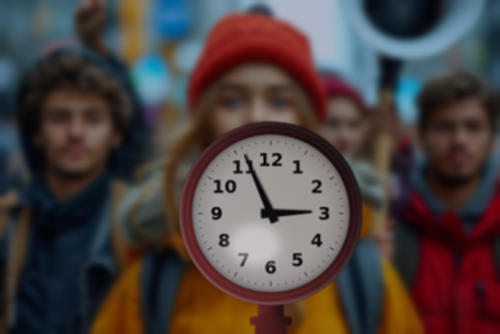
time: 2:56
